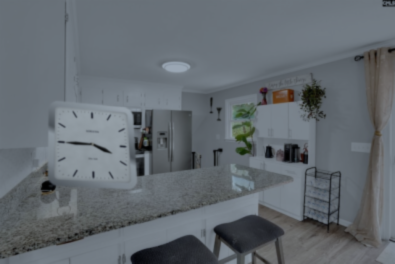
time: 3:45
